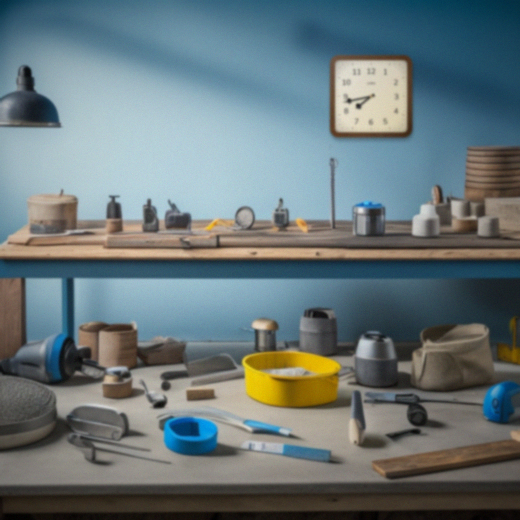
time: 7:43
